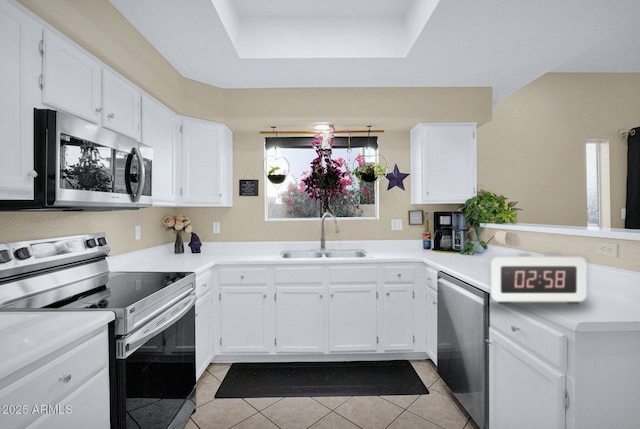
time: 2:58
